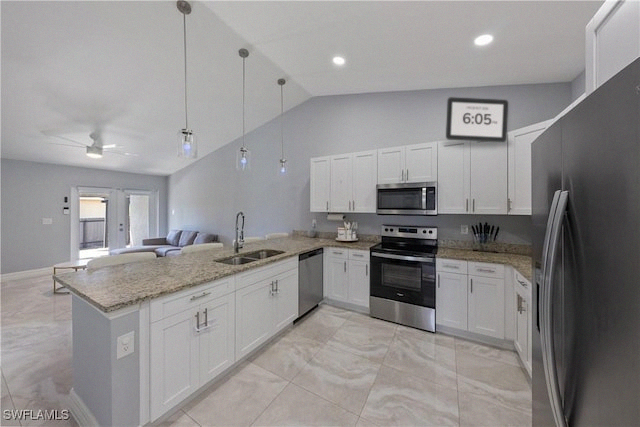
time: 6:05
